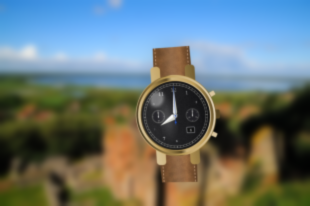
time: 8:00
